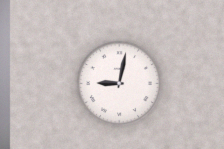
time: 9:02
